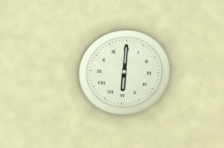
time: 6:00
